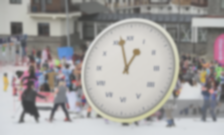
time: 12:57
